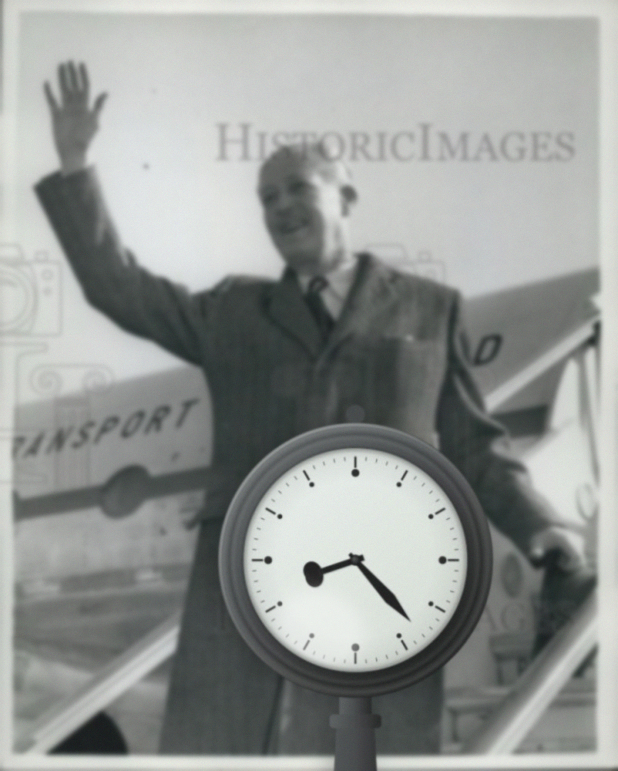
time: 8:23
